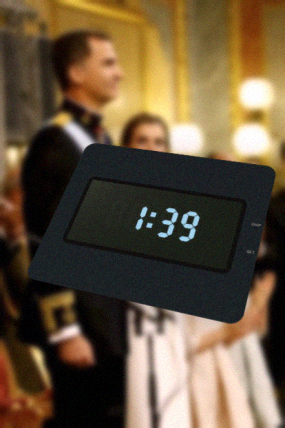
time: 1:39
